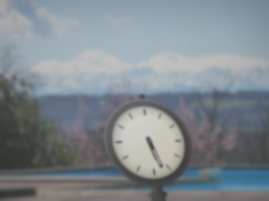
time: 5:27
